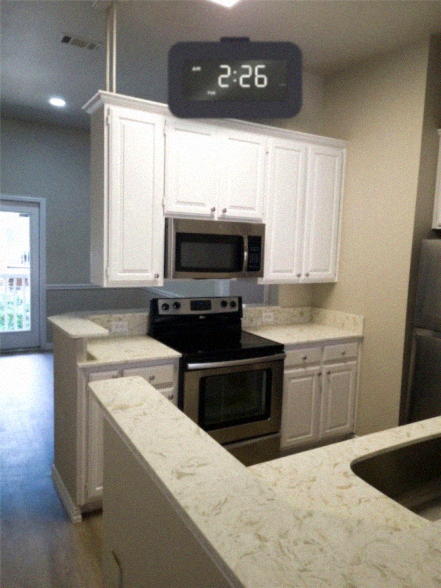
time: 2:26
